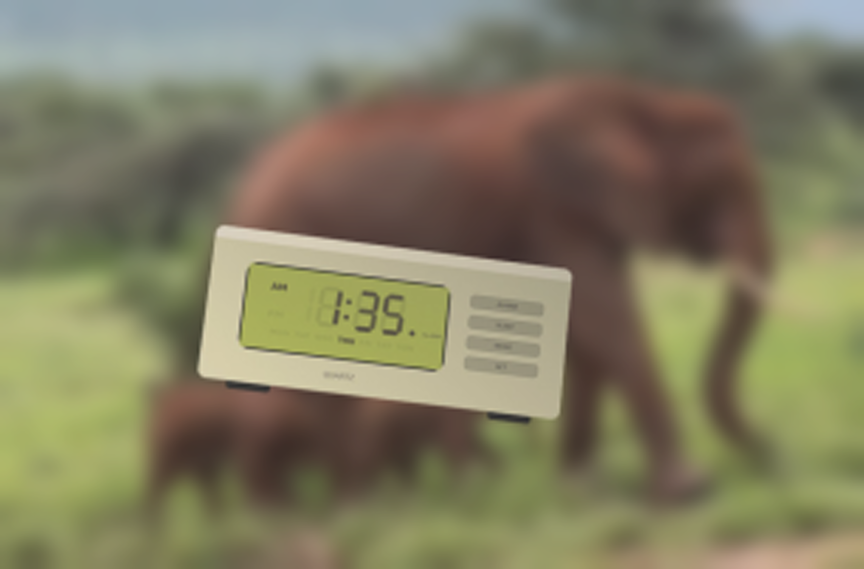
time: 1:35
